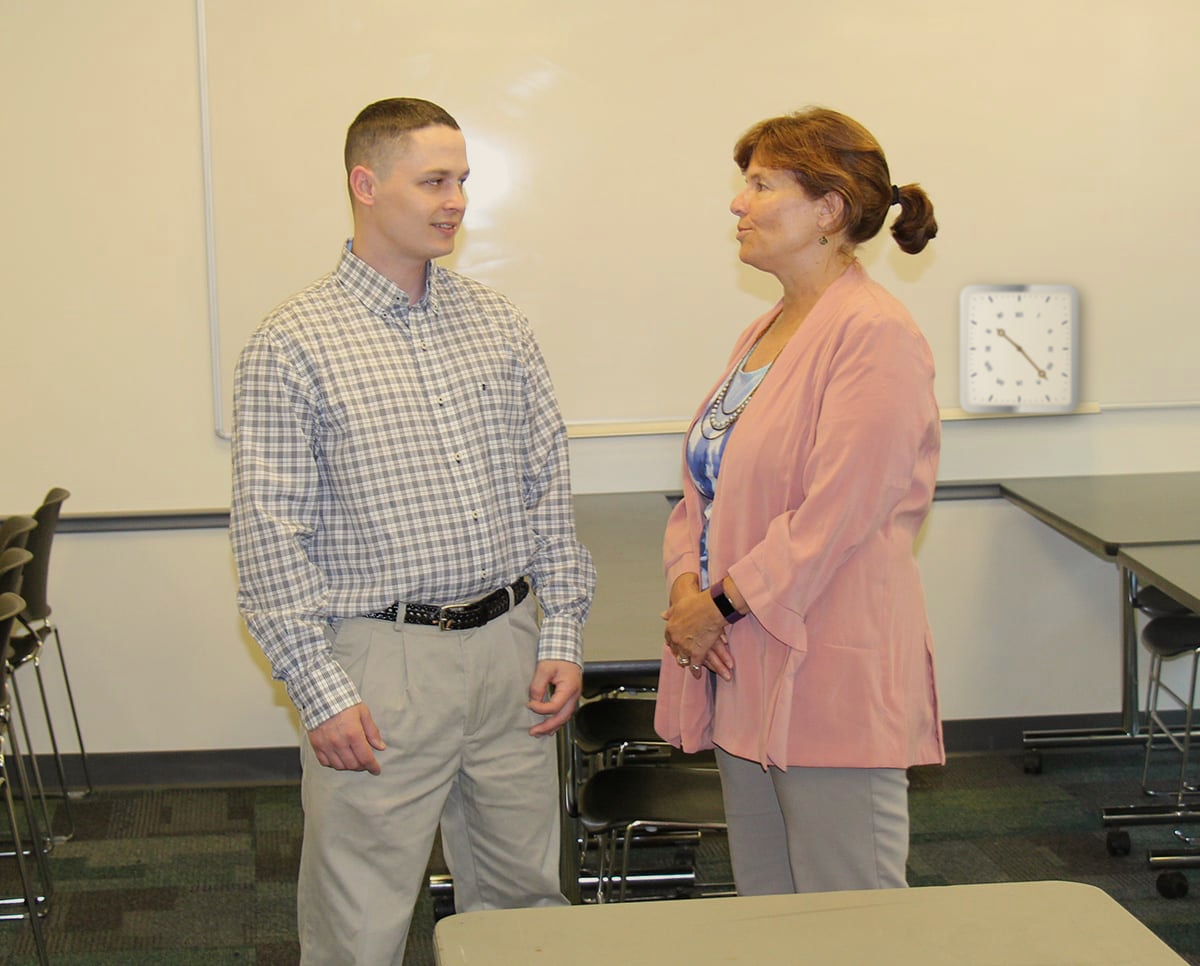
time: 10:23
